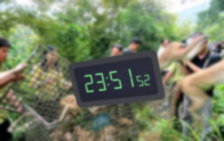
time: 23:51:52
